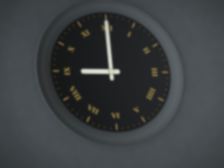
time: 9:00
